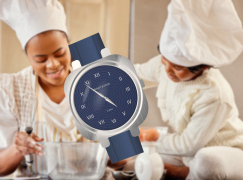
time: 4:54
